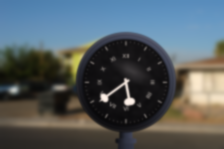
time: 5:39
